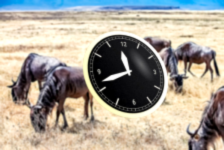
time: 11:42
